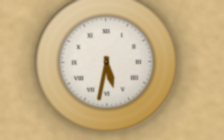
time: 5:32
